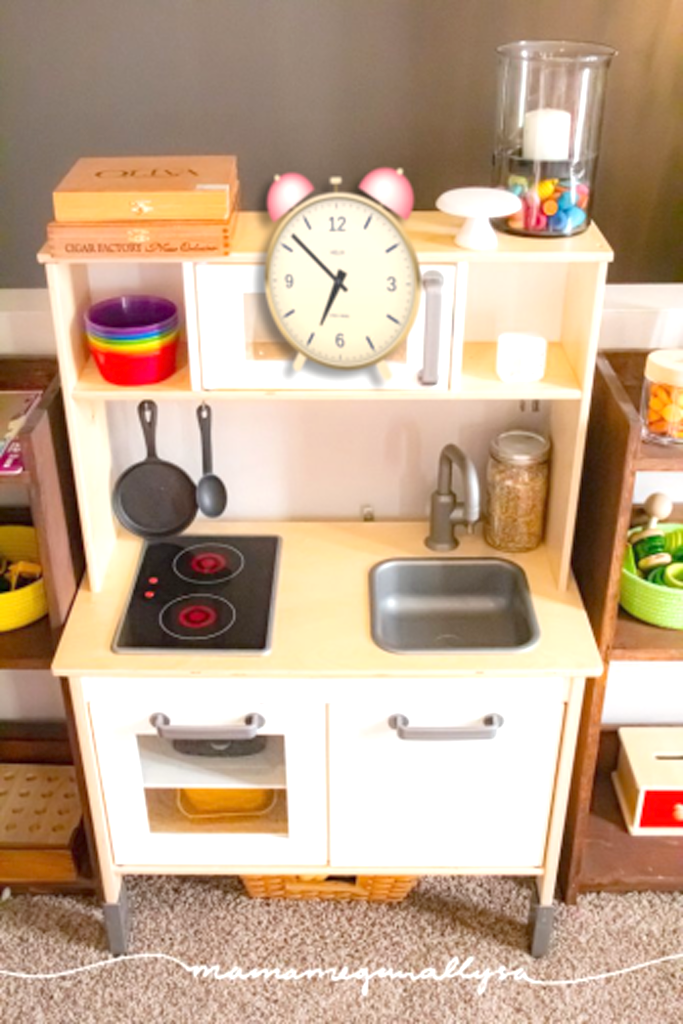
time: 6:52
